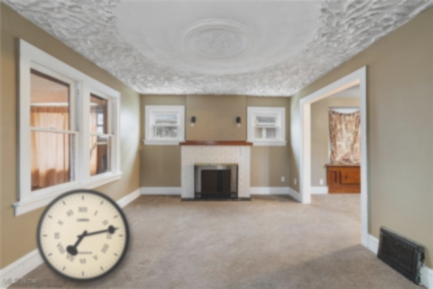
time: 7:13
